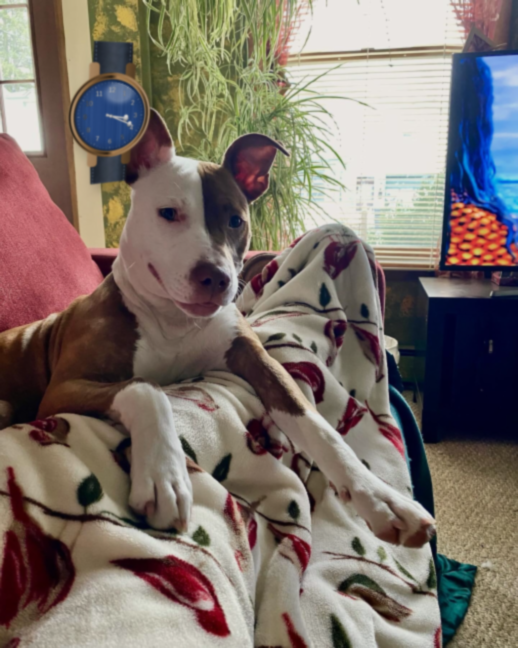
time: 3:19
